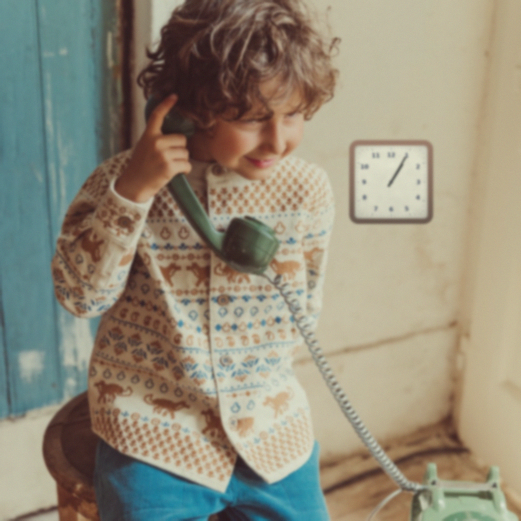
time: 1:05
